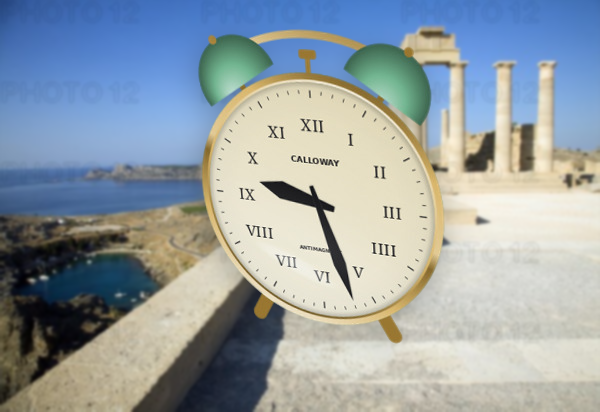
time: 9:27
